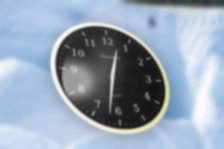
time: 12:32
